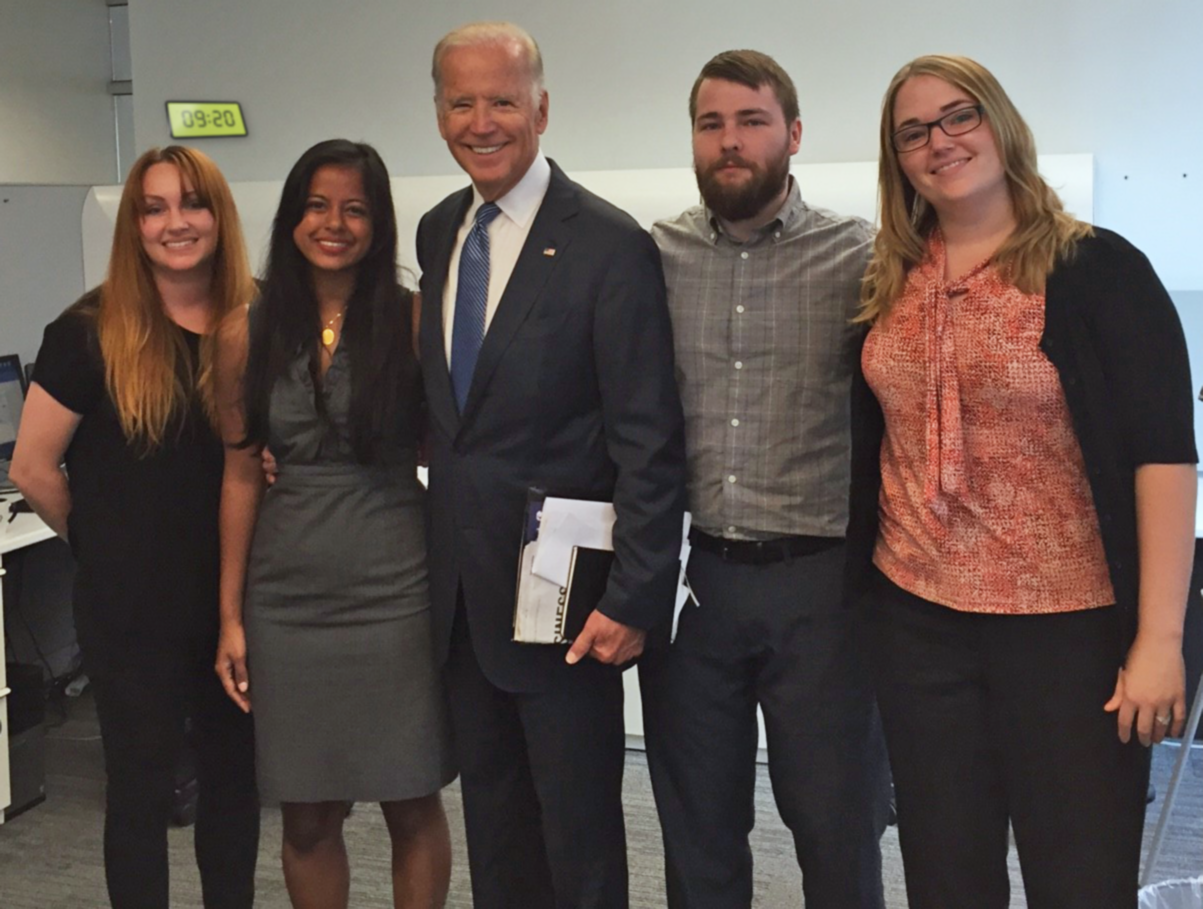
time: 9:20
